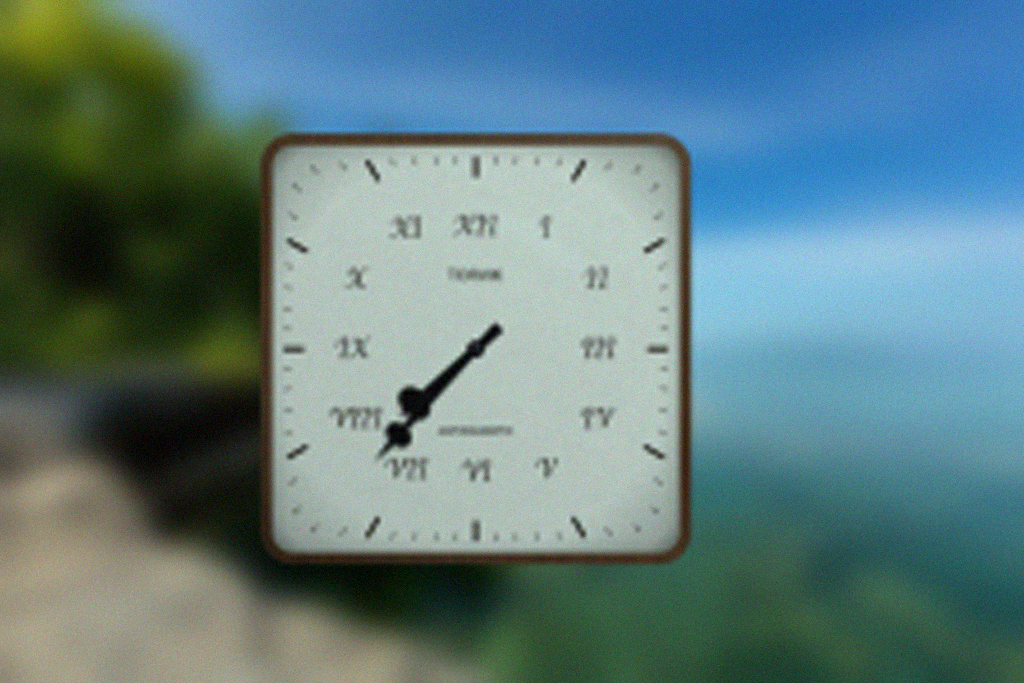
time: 7:37
